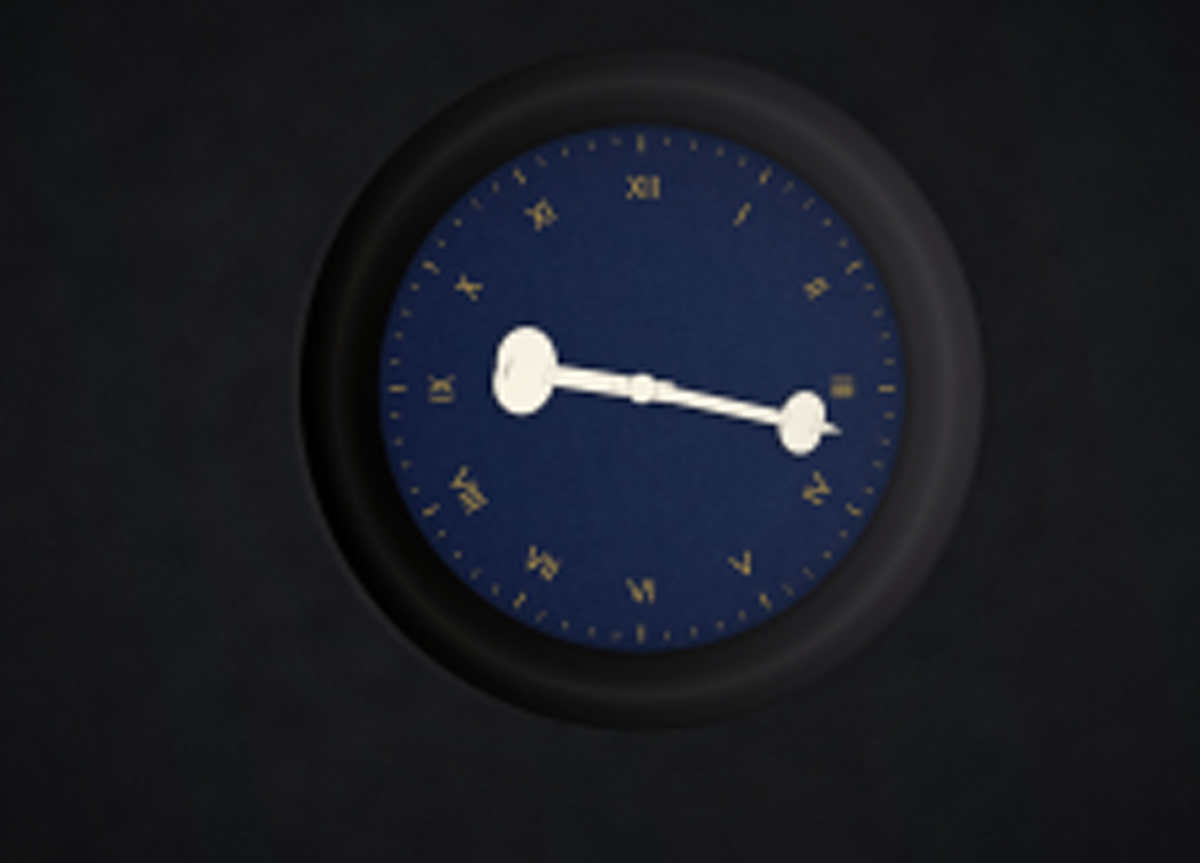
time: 9:17
